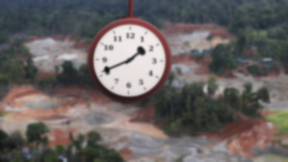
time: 1:41
